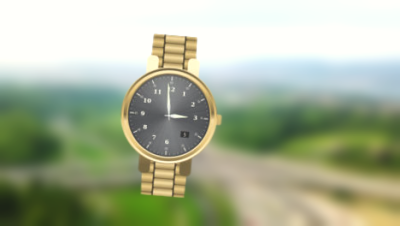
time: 2:59
